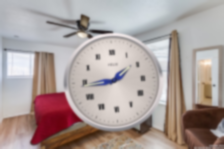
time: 1:44
